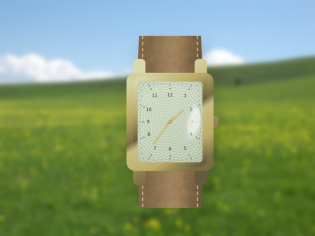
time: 1:36
